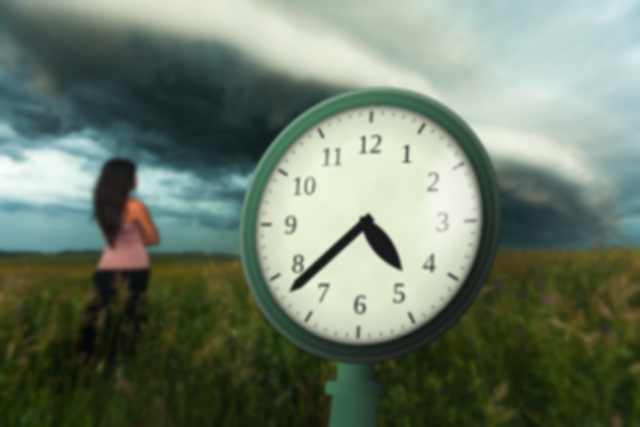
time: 4:38
